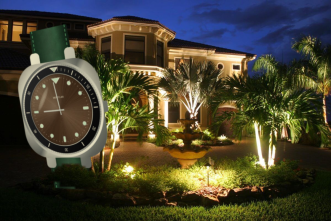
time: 8:59
